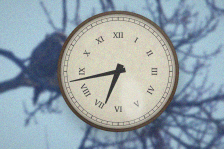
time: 6:43
